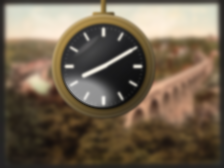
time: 8:10
